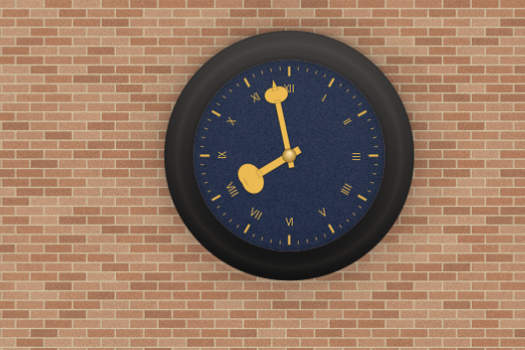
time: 7:58
